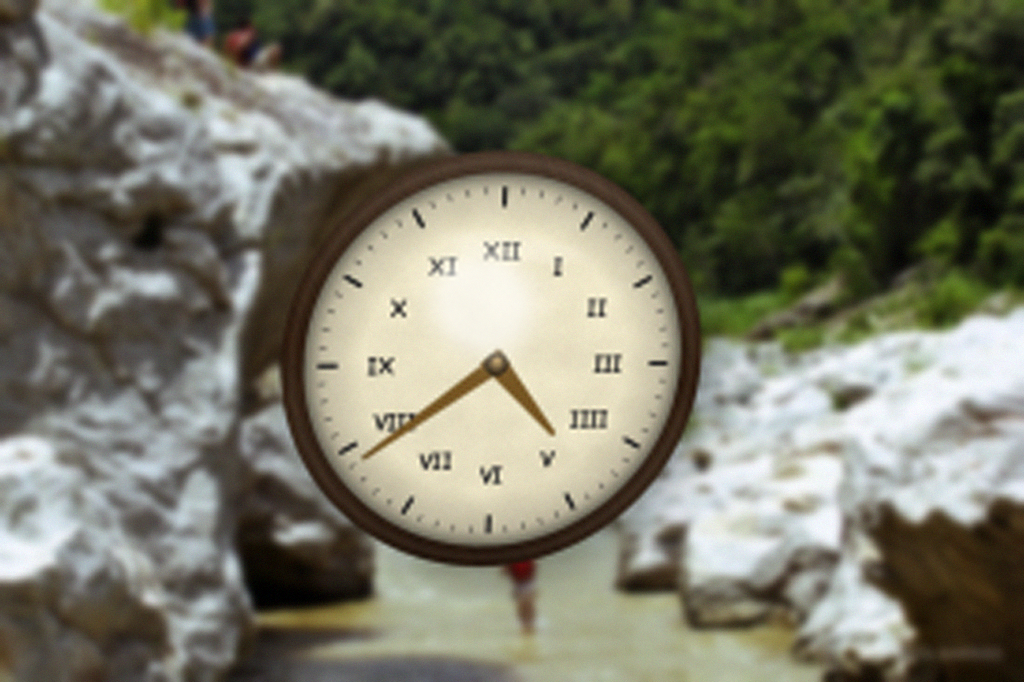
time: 4:39
